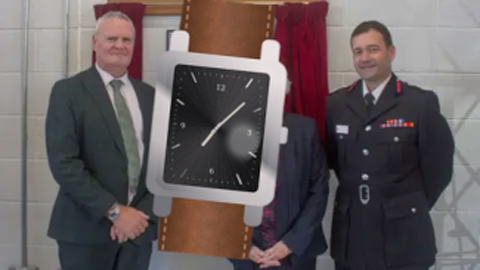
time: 7:07
